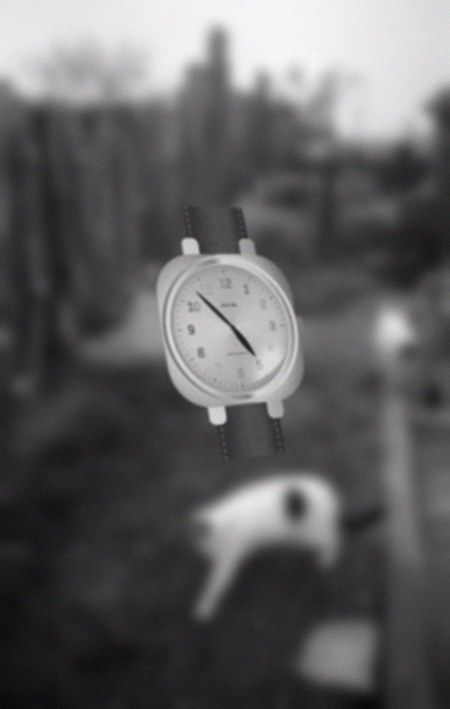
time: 4:53
